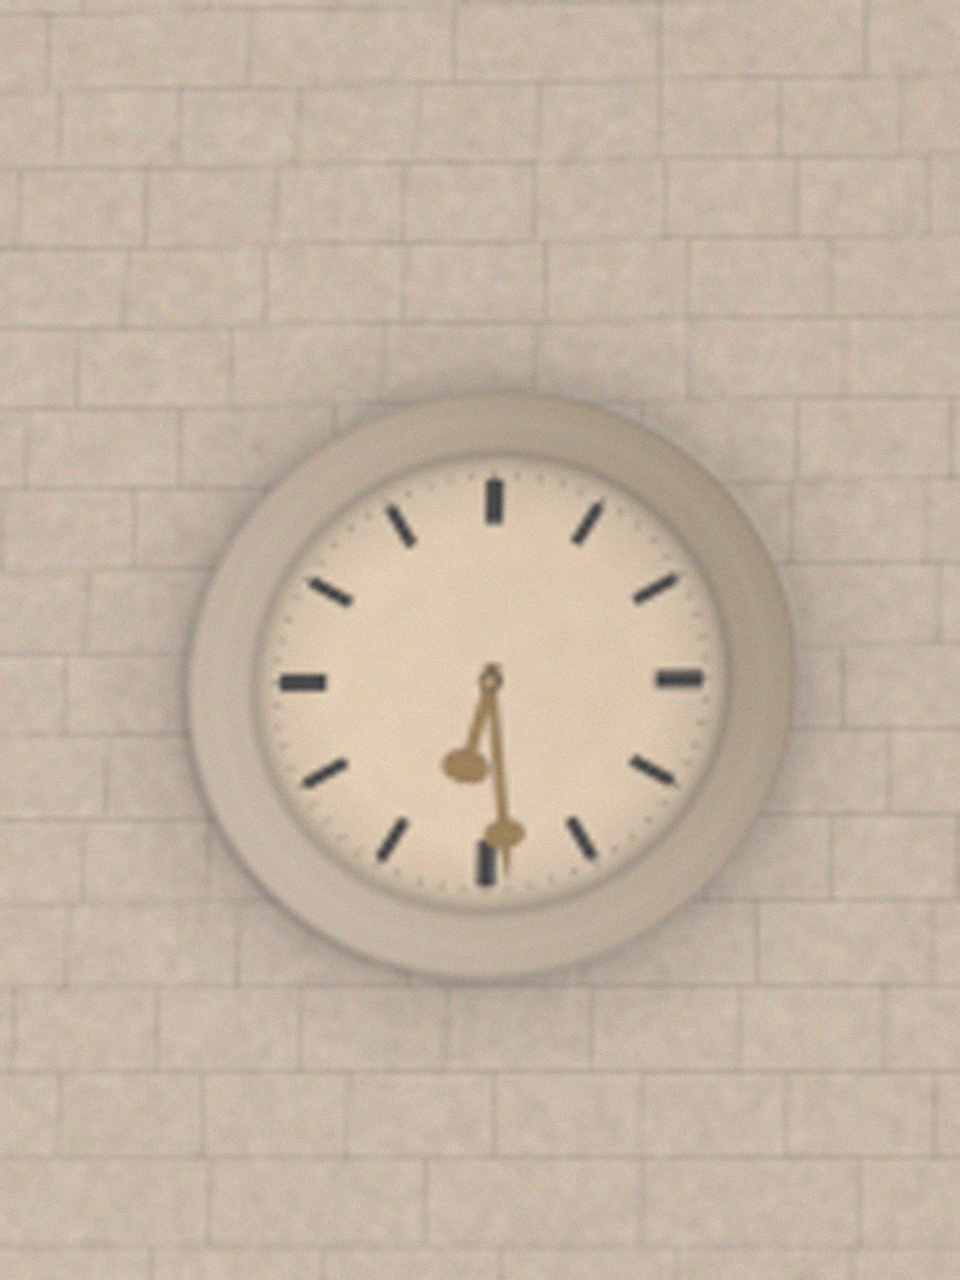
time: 6:29
